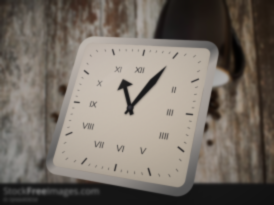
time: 11:05
